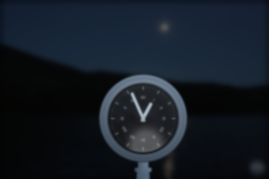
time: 12:56
